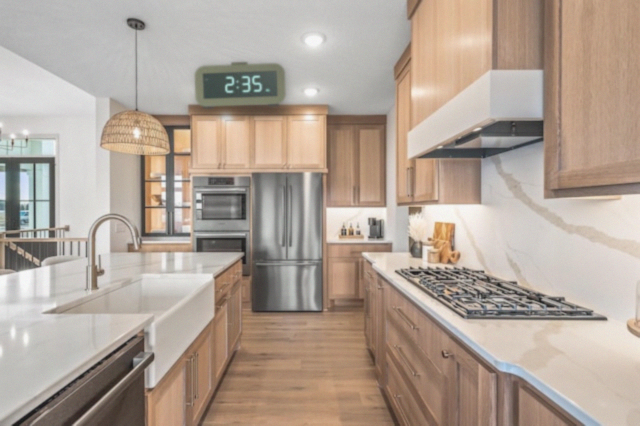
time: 2:35
